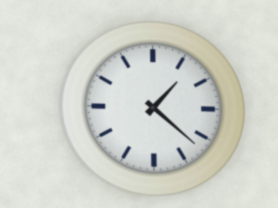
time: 1:22
